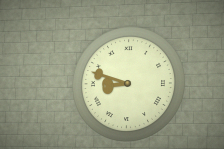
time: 8:48
